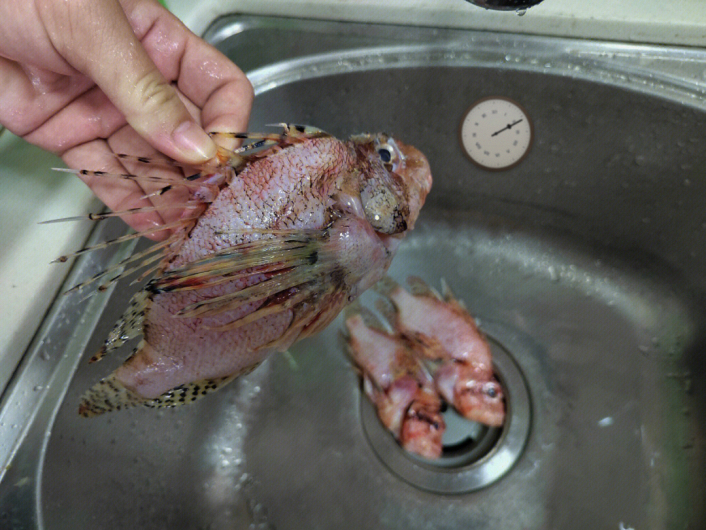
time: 2:11
